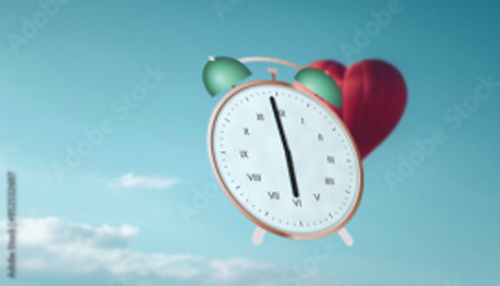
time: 5:59
